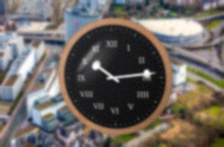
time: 10:14
